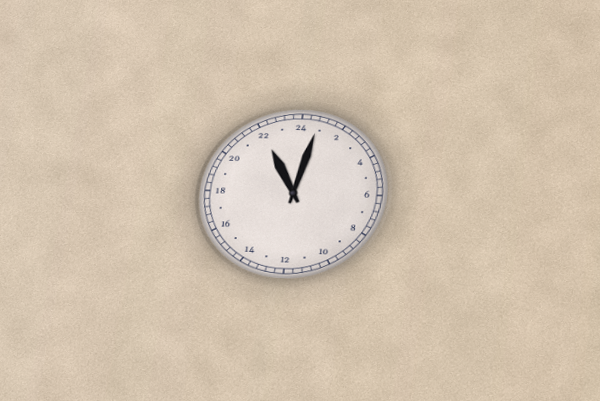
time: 22:02
